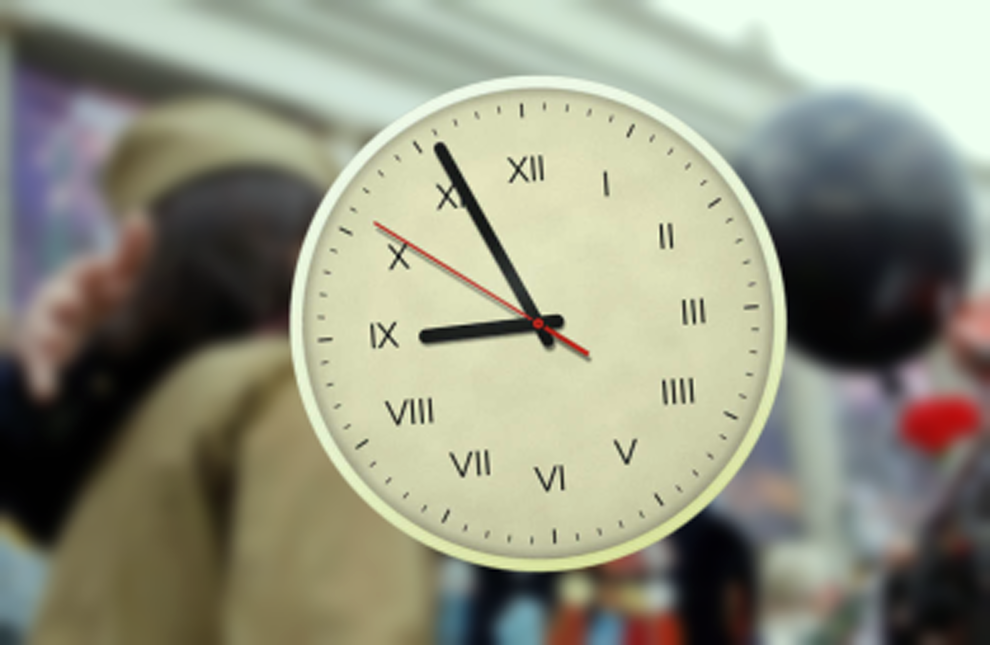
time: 8:55:51
